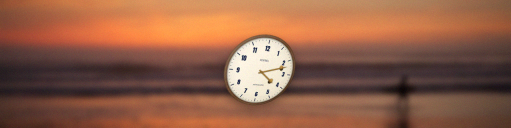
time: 4:12
